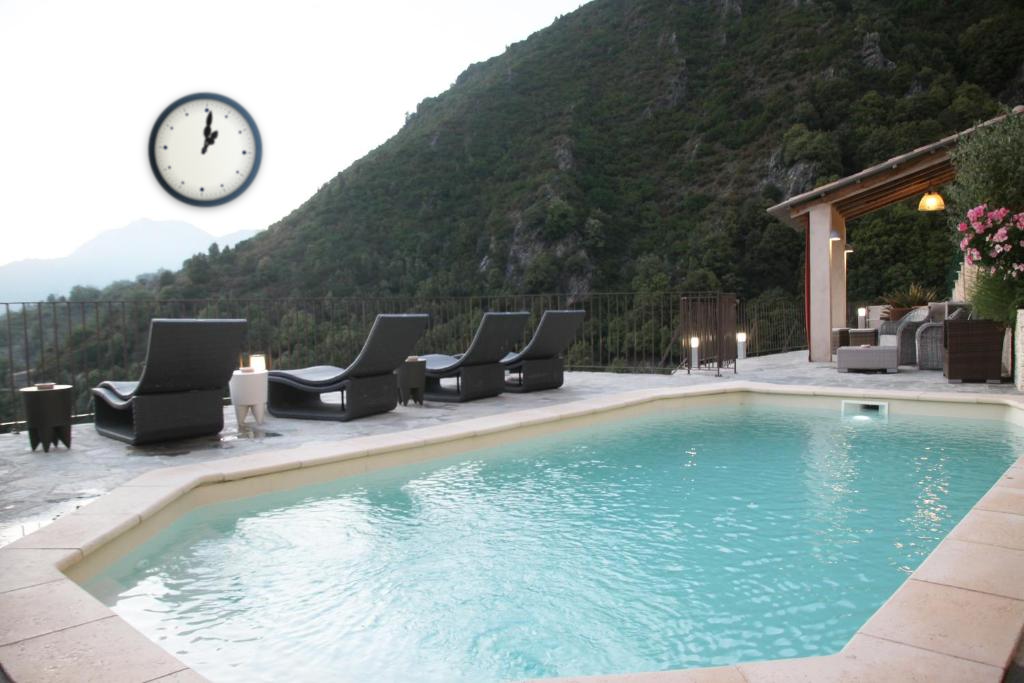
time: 1:01
